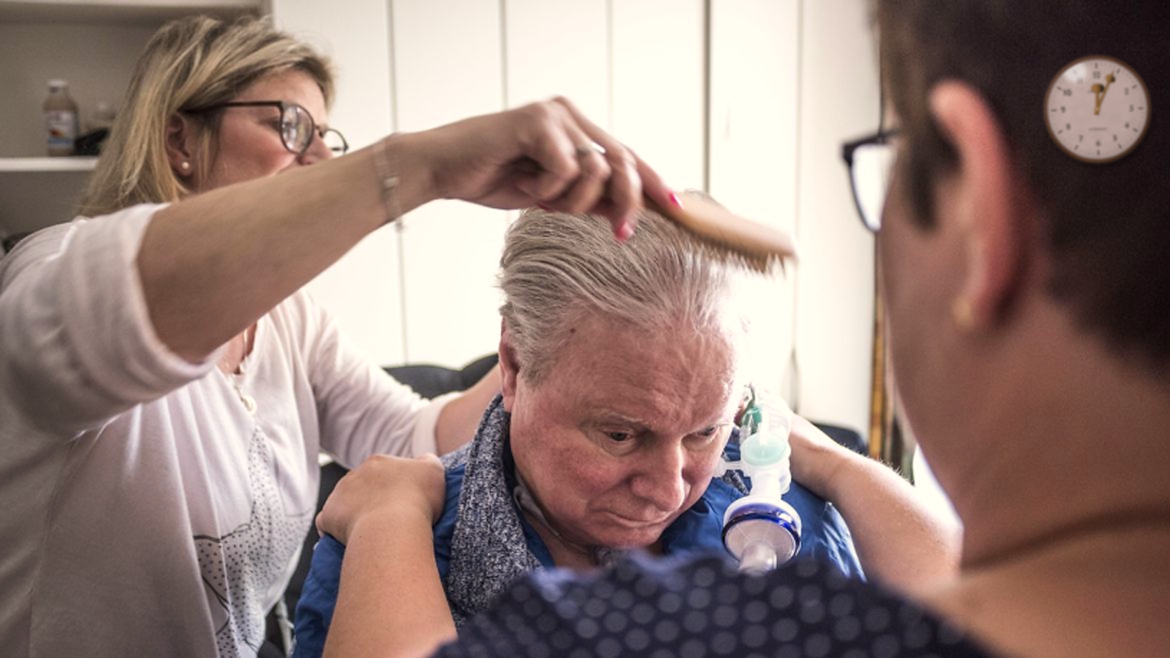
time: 12:04
